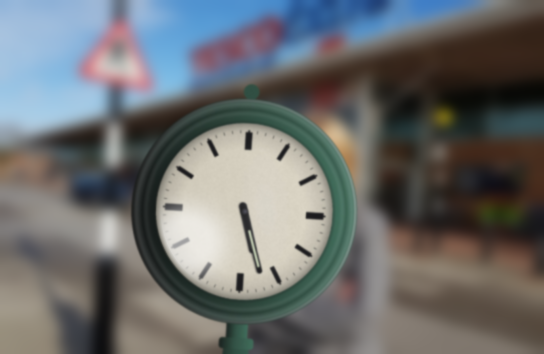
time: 5:27
